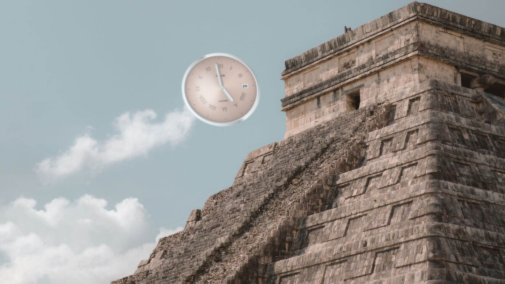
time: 4:59
